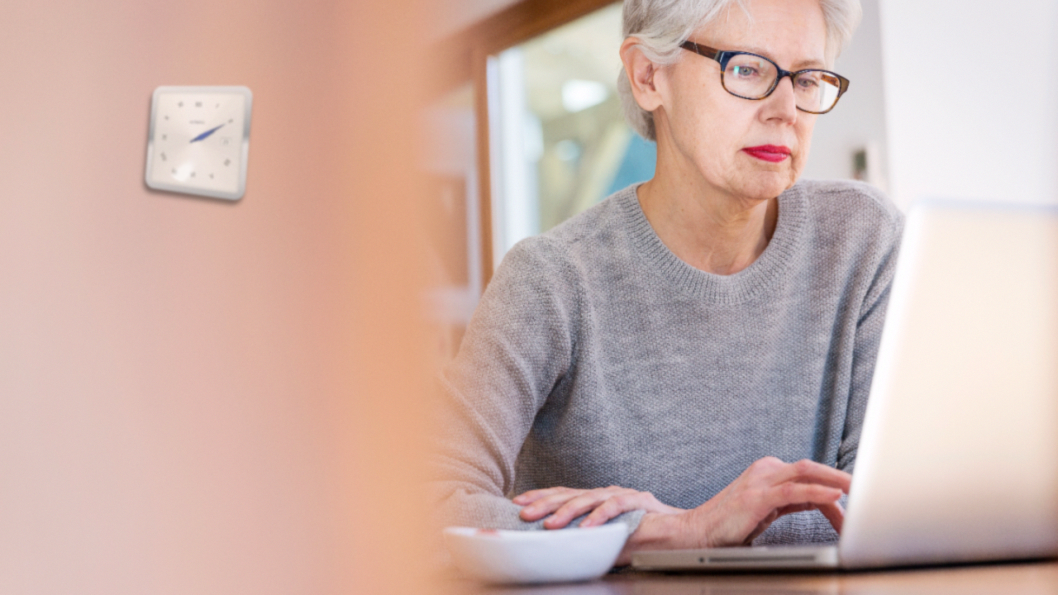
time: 2:10
